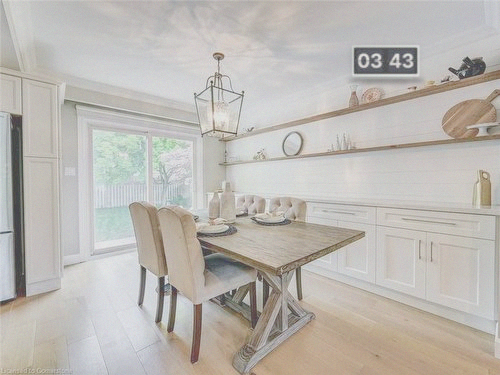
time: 3:43
